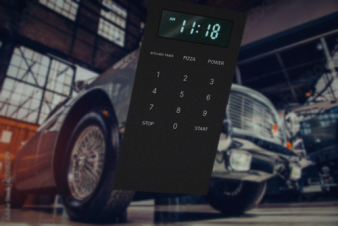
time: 11:18
